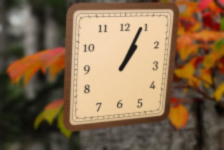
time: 1:04
